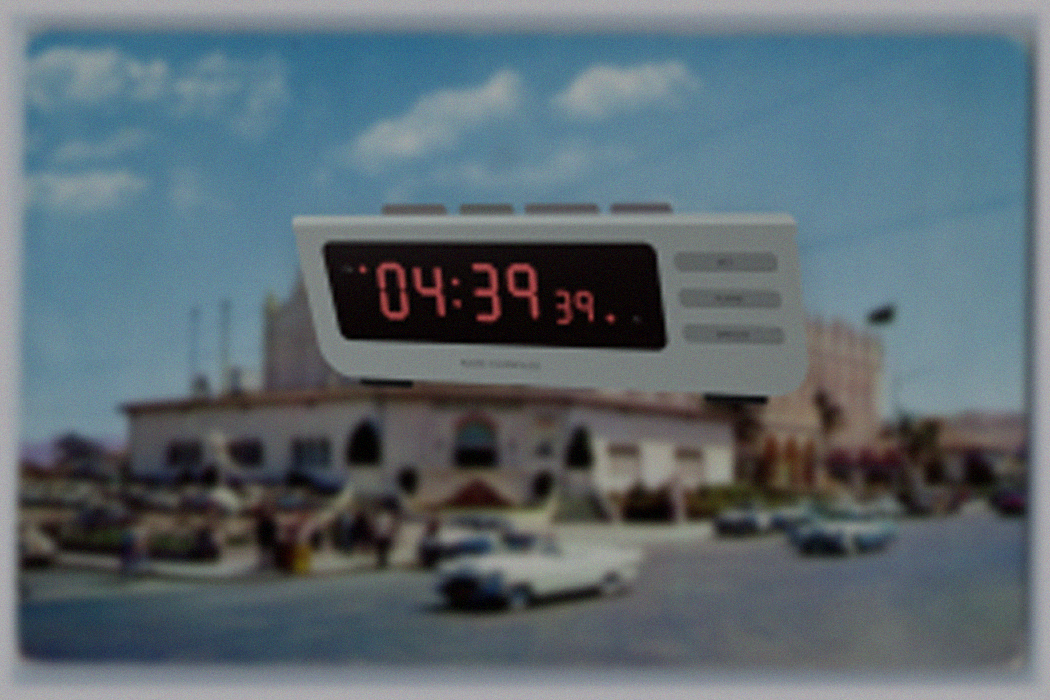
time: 4:39:39
